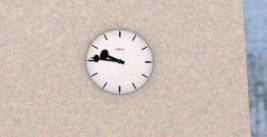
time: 9:46
